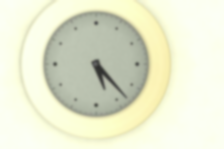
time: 5:23
